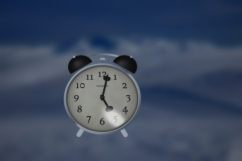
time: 5:02
